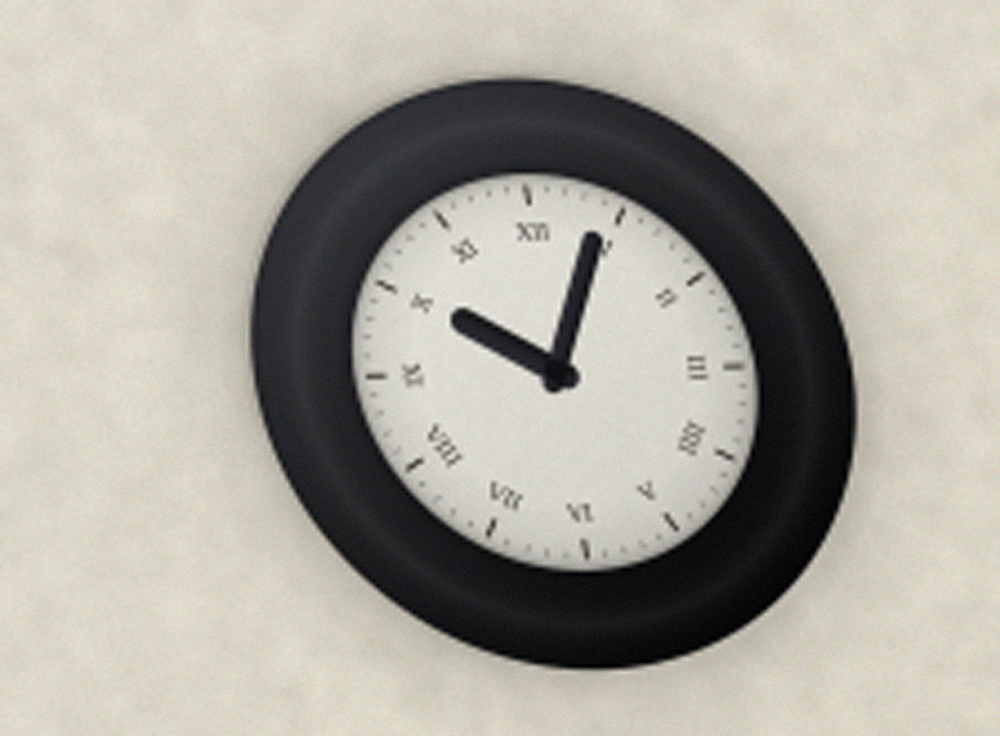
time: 10:04
